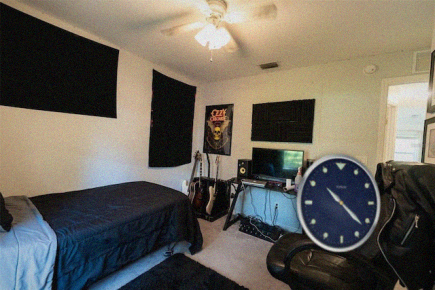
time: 10:22
